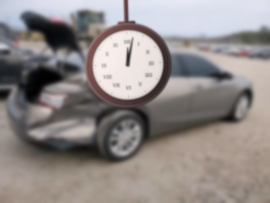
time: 12:02
